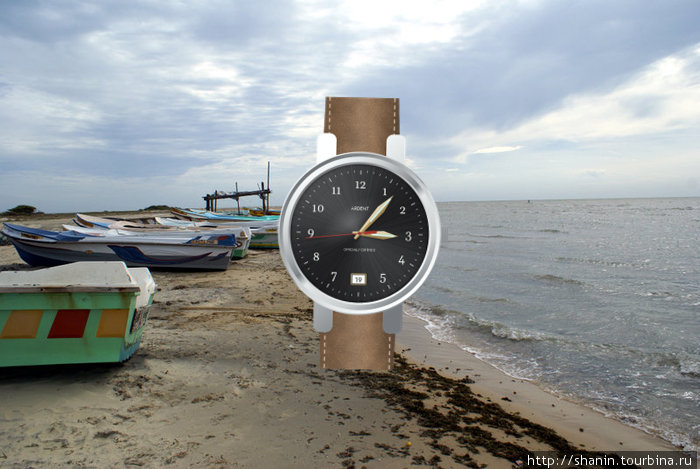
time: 3:06:44
